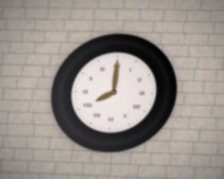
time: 8:00
